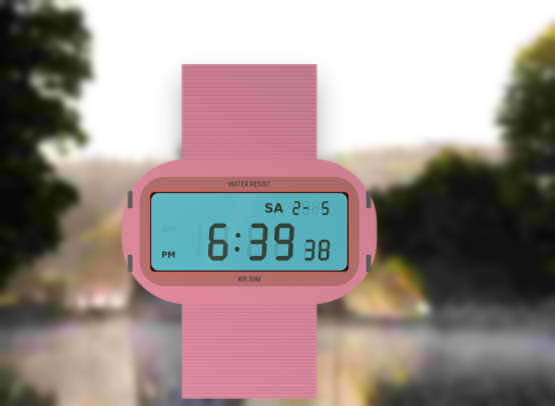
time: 6:39:38
